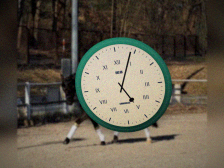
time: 5:04
